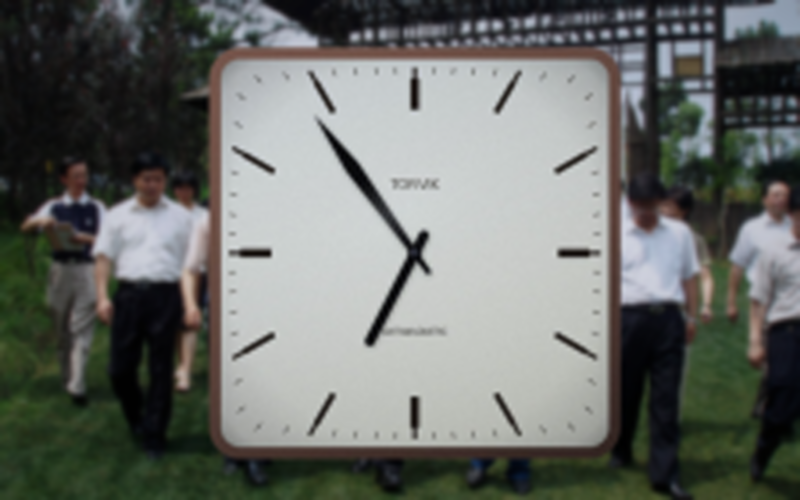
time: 6:54
